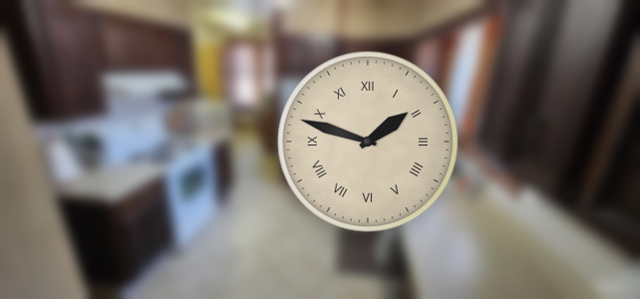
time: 1:48
